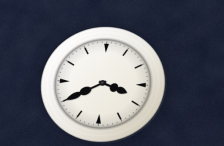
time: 3:40
